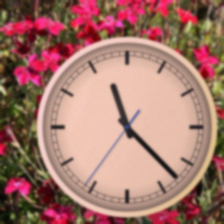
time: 11:22:36
